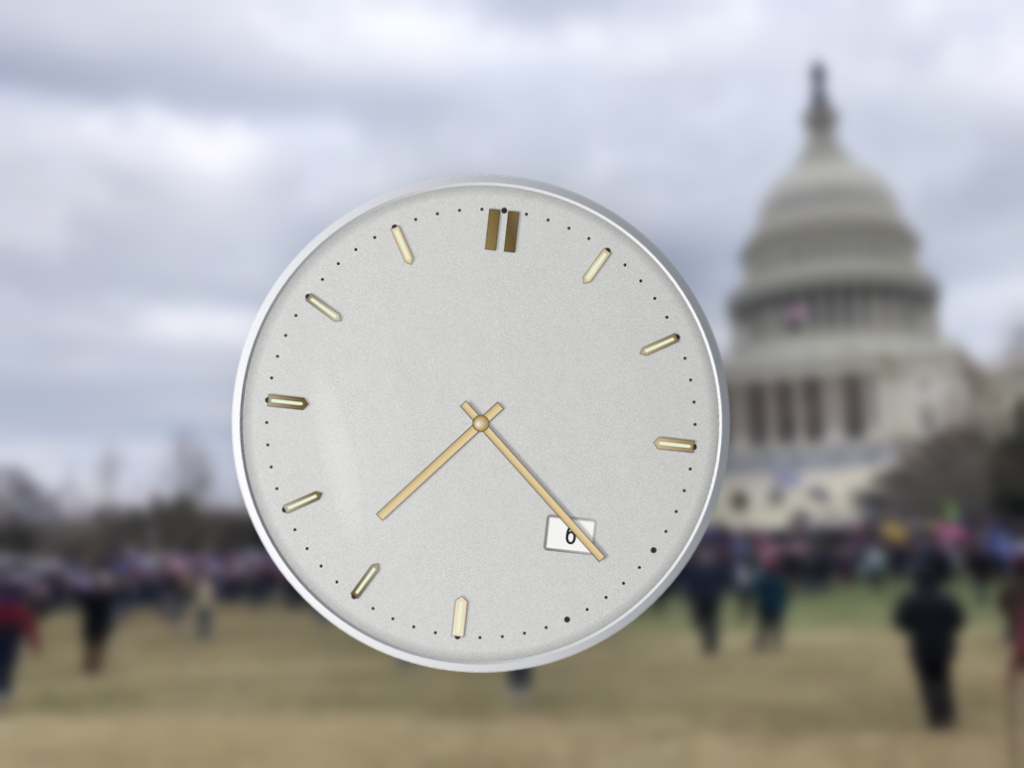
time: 7:22
